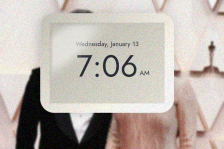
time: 7:06
